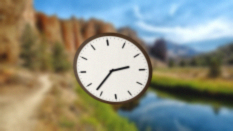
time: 2:37
